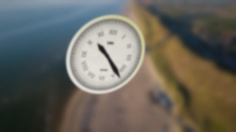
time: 10:23
